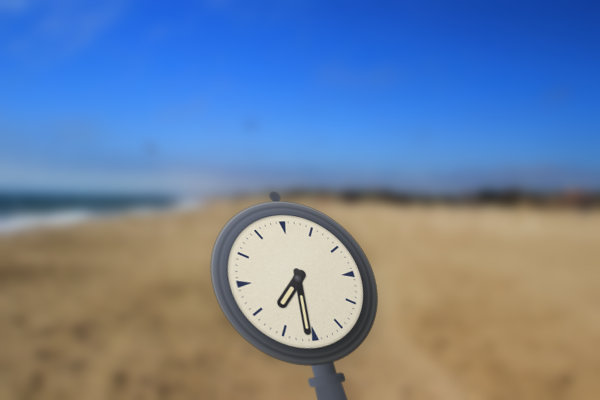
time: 7:31
